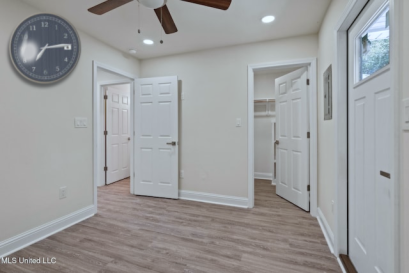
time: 7:14
